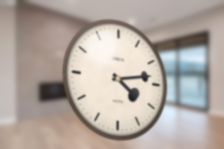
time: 4:13
